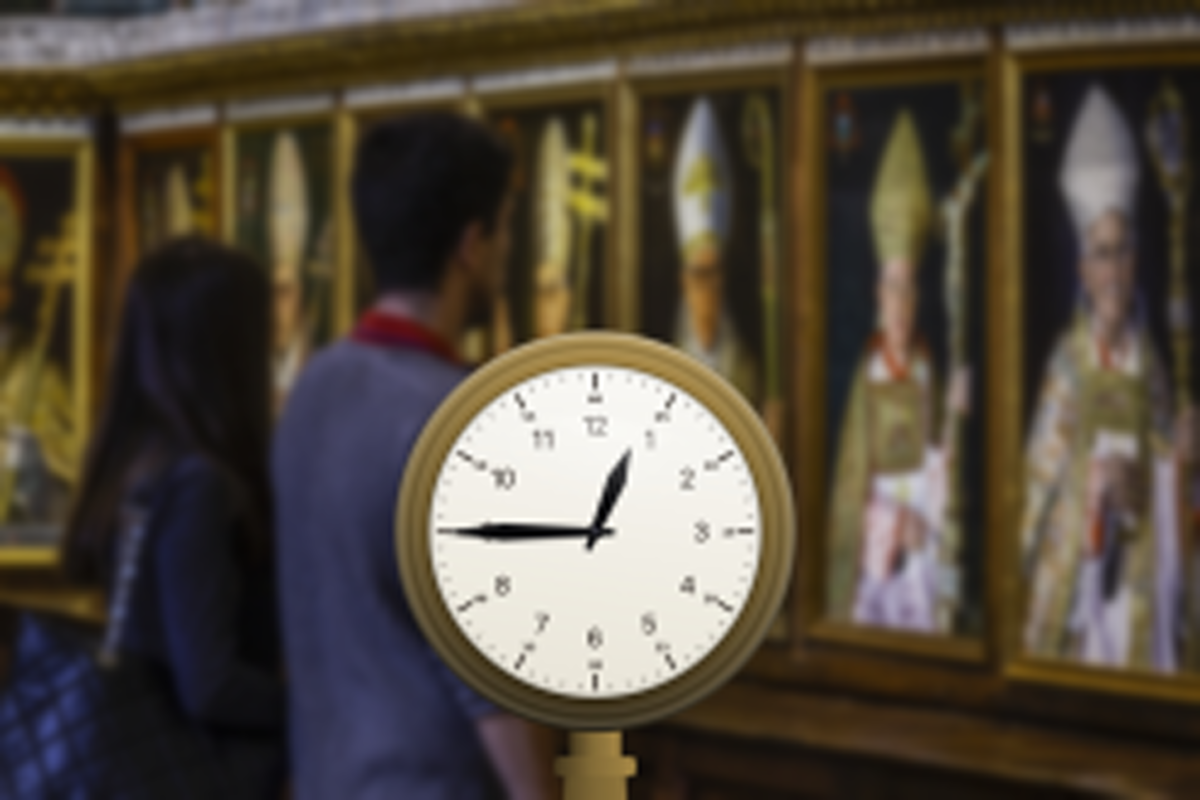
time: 12:45
